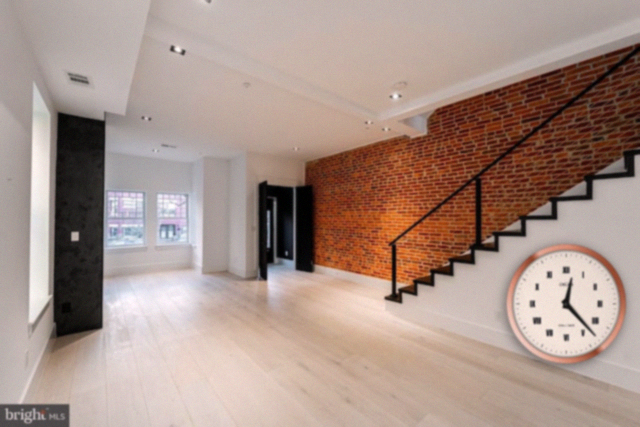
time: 12:23
